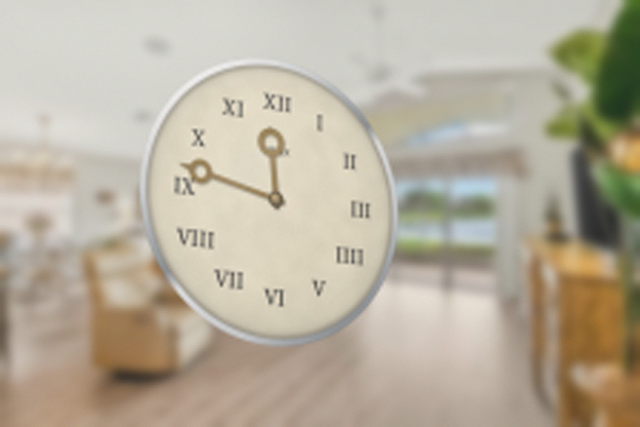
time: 11:47
